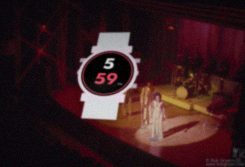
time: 5:59
